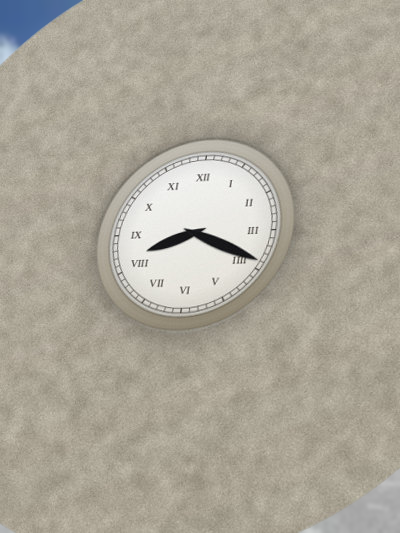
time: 8:19
